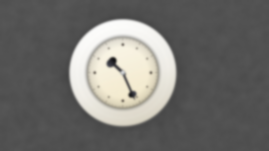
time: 10:26
